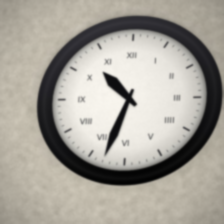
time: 10:33
